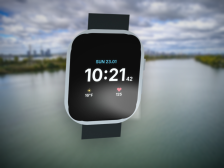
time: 10:21
